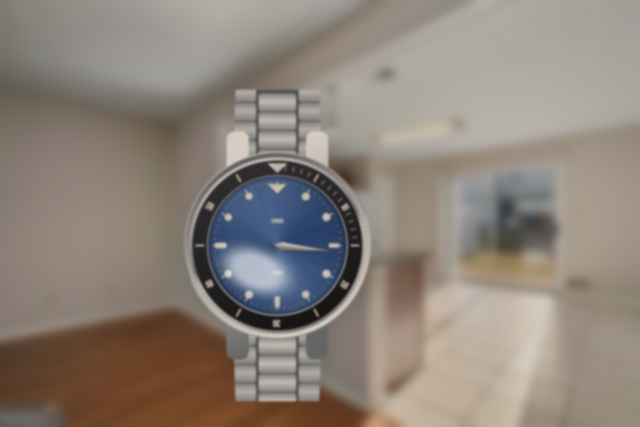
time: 3:16
